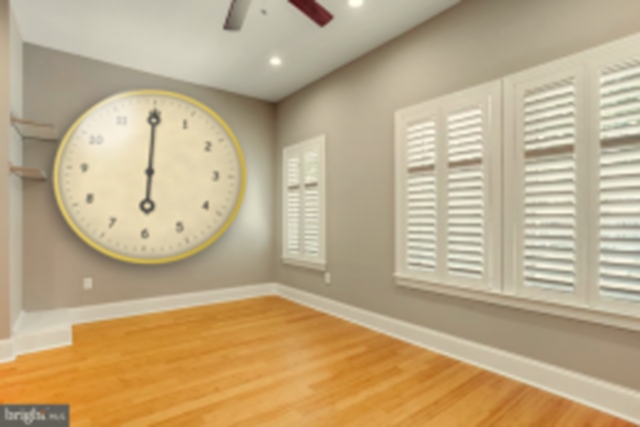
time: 6:00
